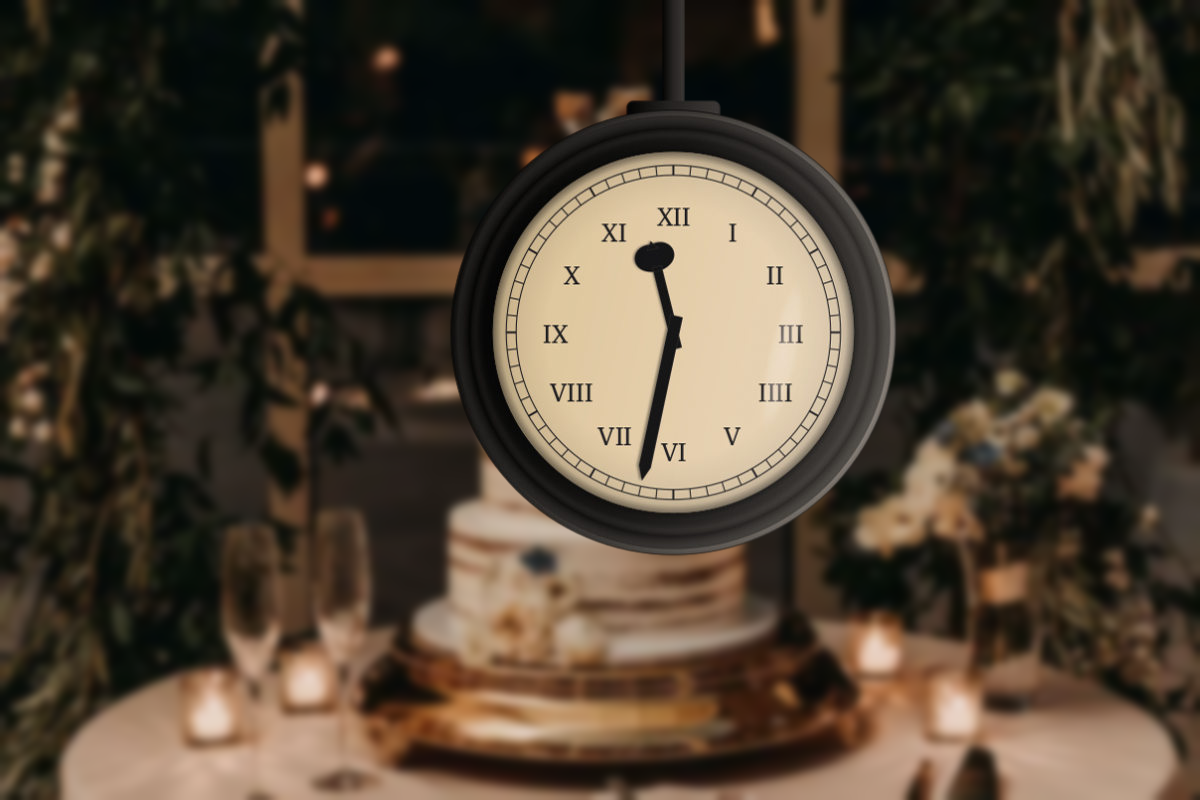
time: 11:32
